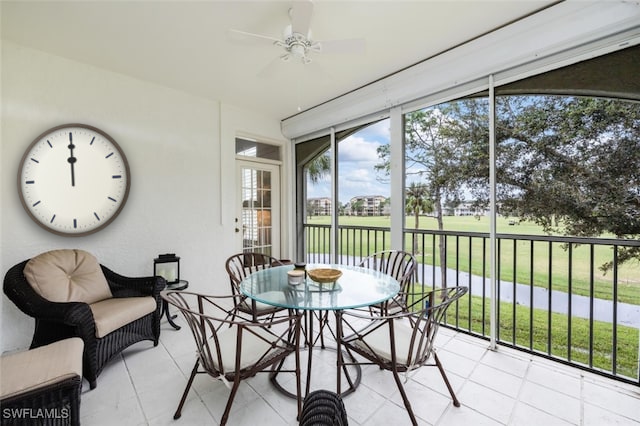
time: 12:00
